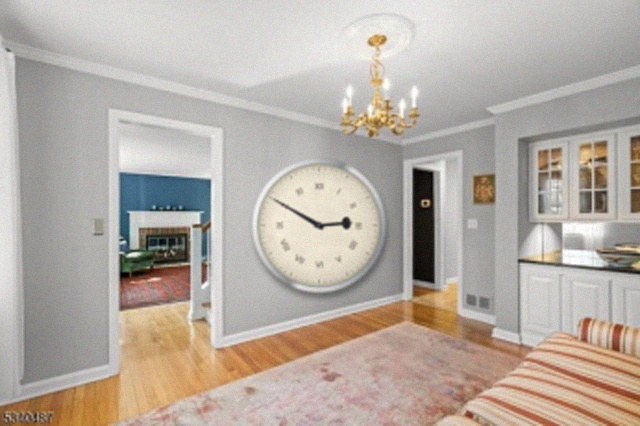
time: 2:50
